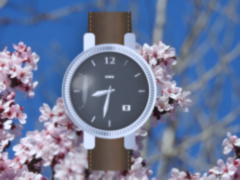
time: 8:32
